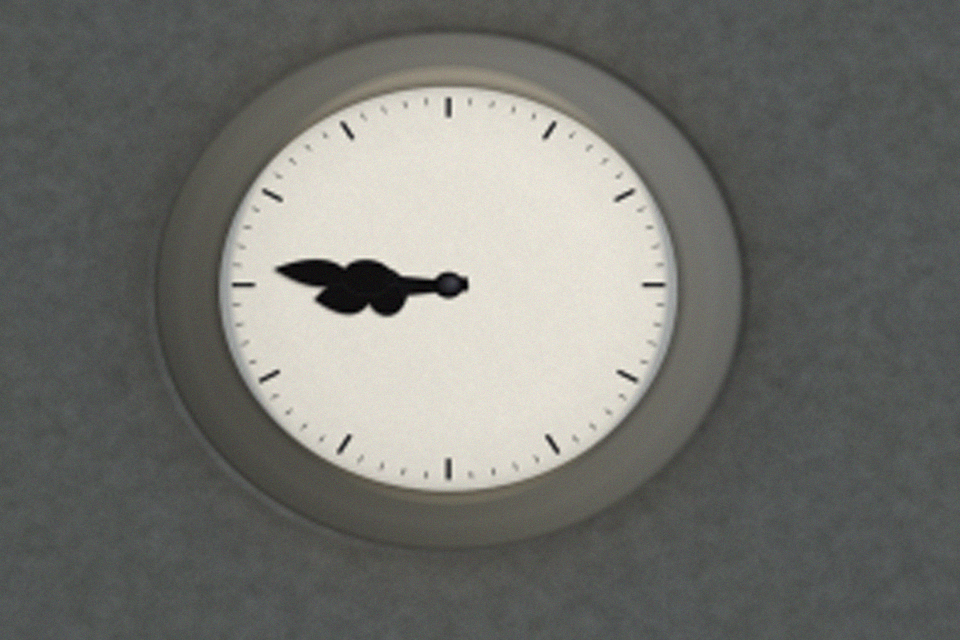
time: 8:46
